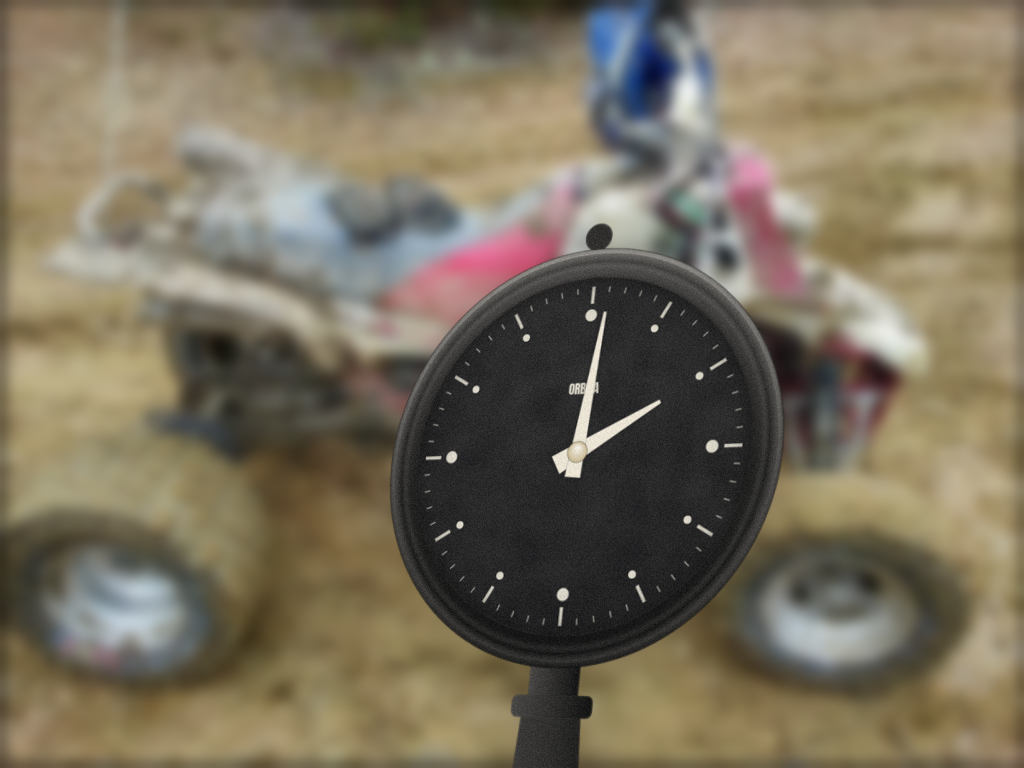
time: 2:01
